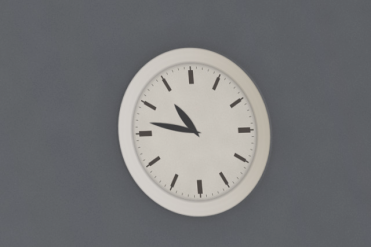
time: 10:47
